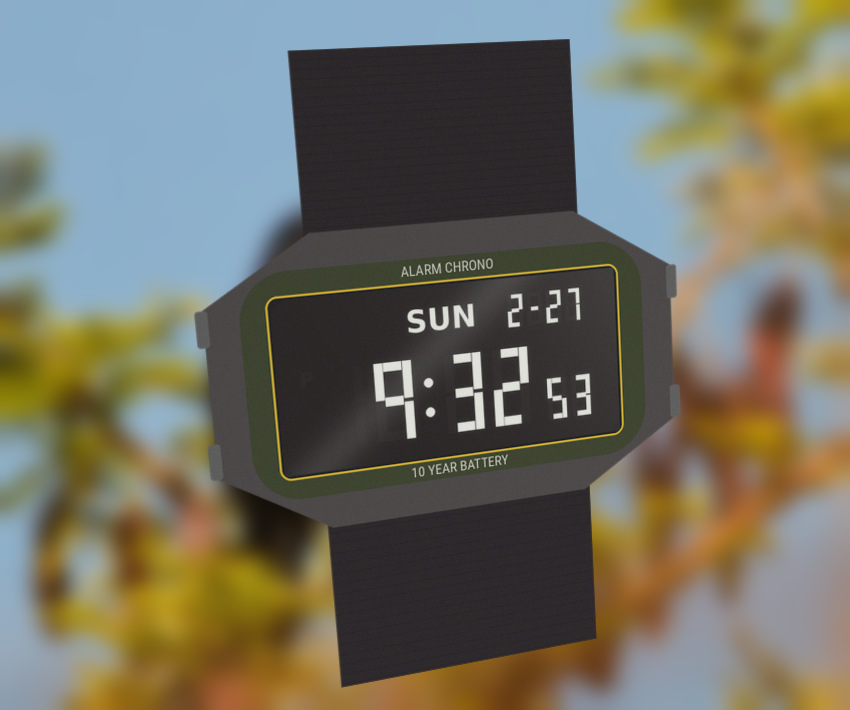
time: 9:32:53
